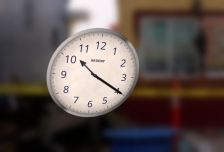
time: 10:20
